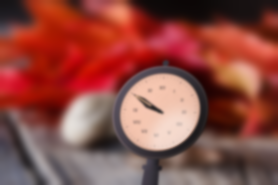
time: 9:50
